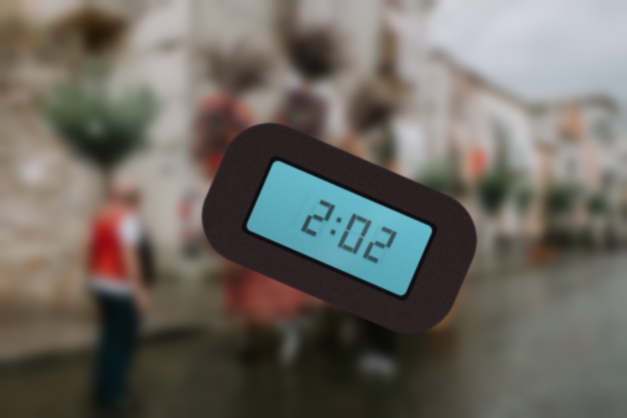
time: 2:02
